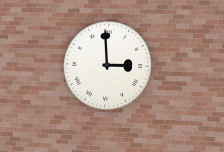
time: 2:59
